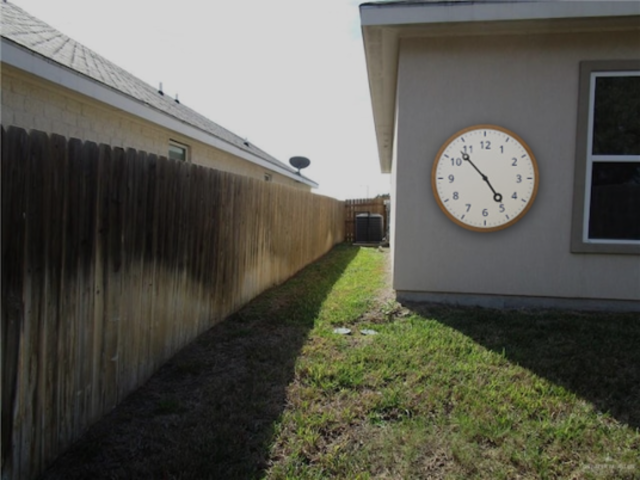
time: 4:53
